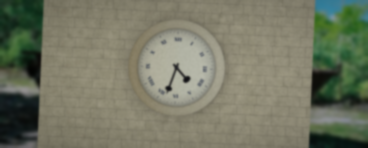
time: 4:33
